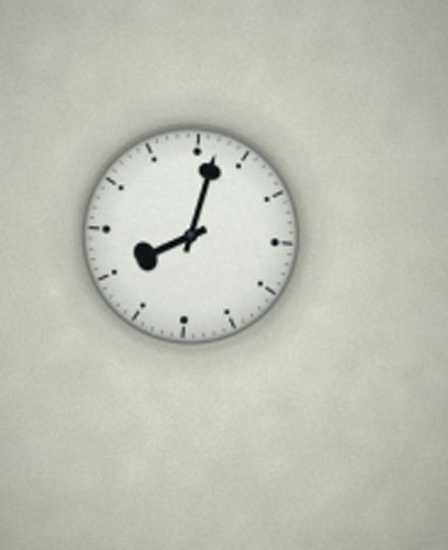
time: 8:02
